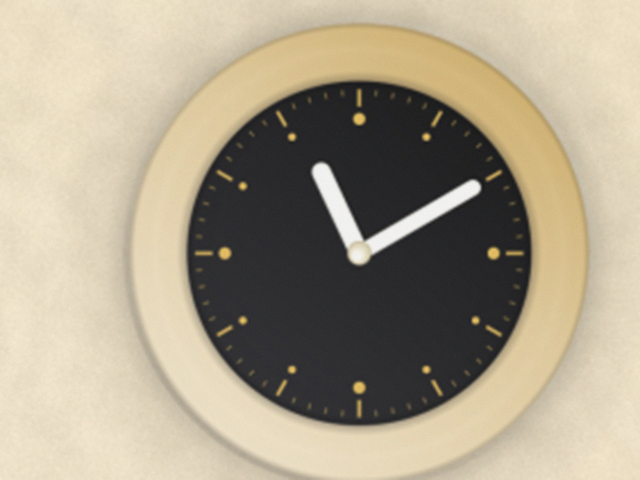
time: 11:10
